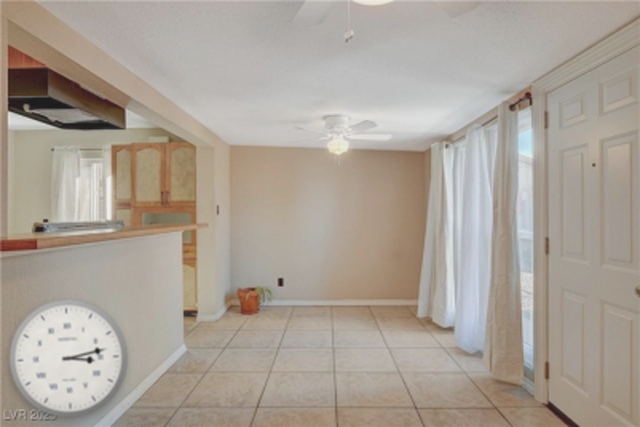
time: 3:13
